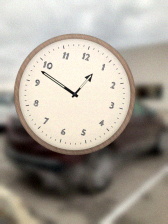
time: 12:48
